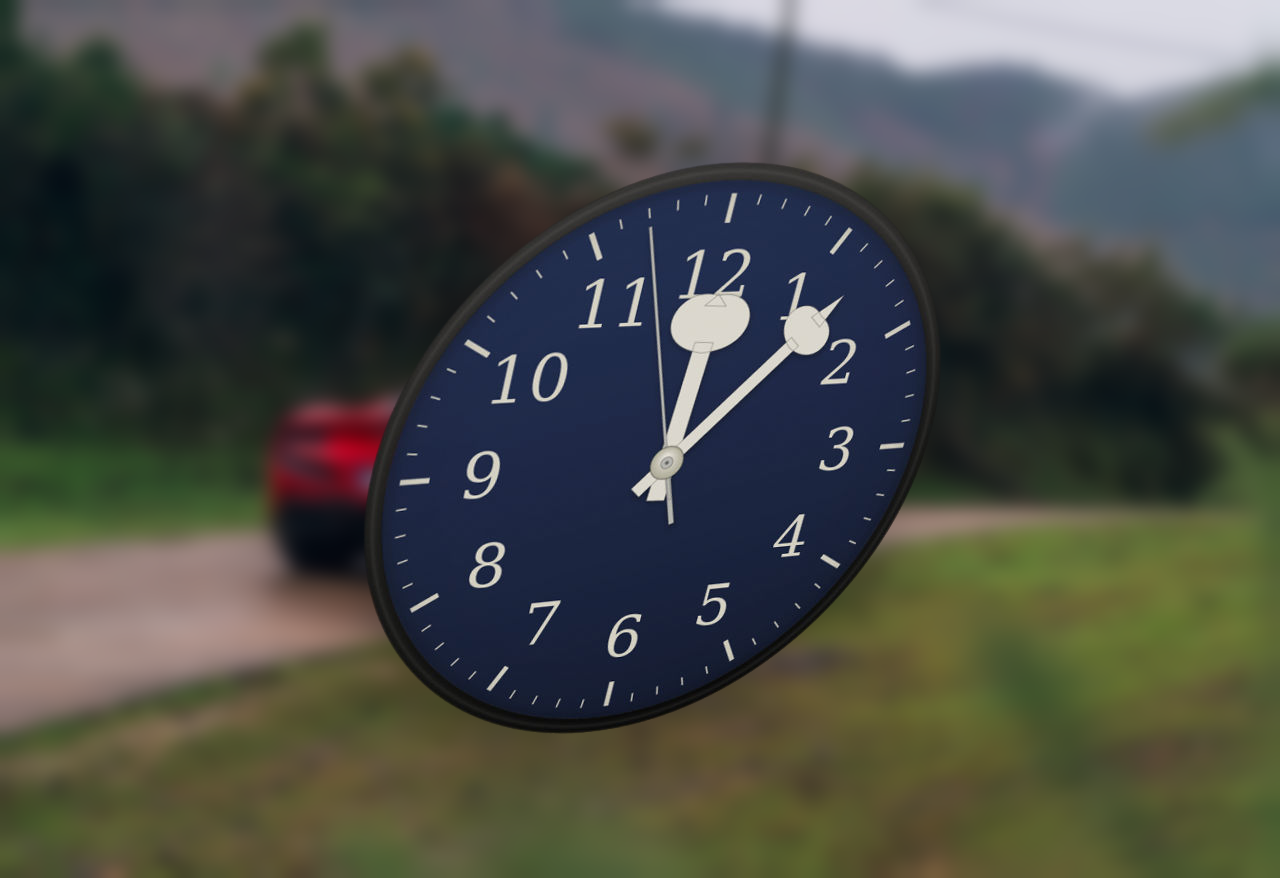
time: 12:06:57
